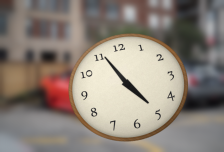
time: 4:56
